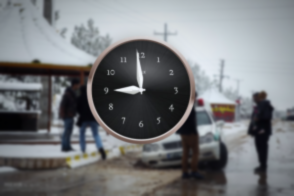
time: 8:59
